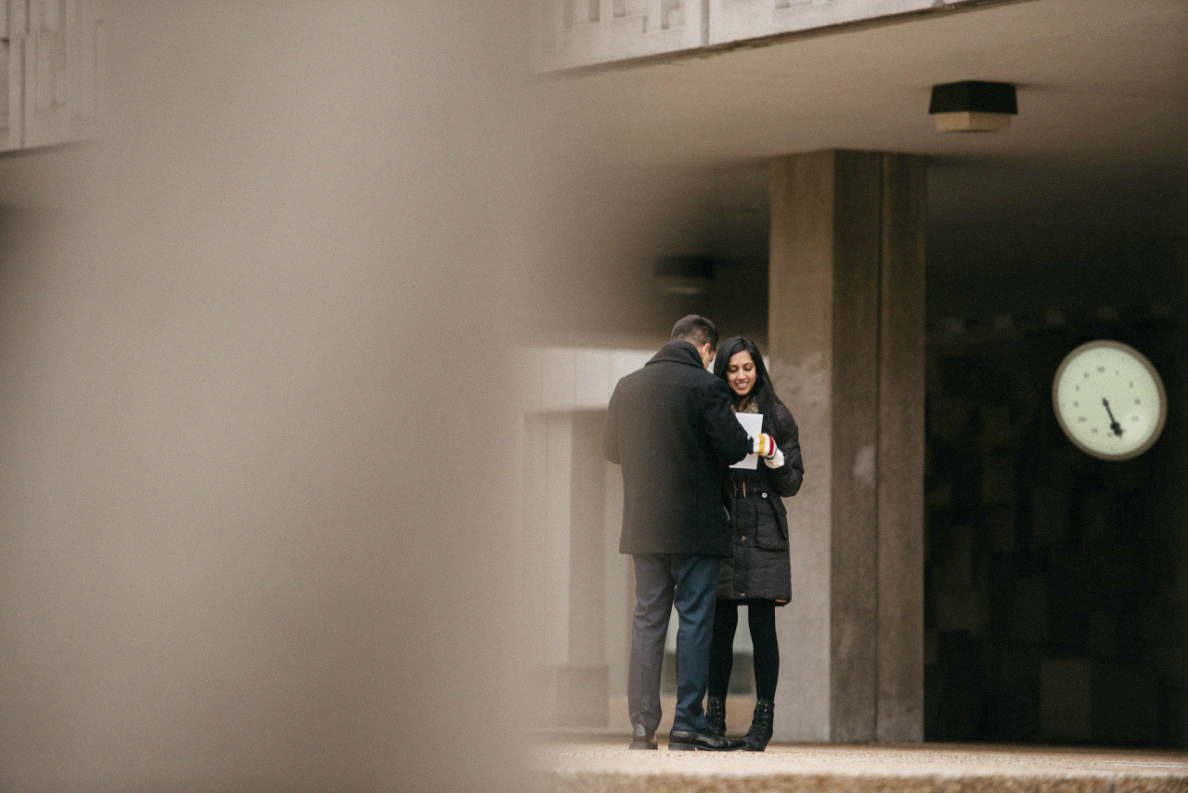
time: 5:27
